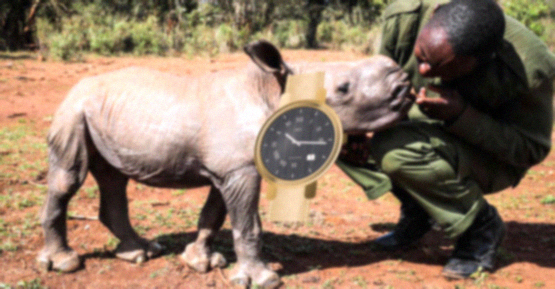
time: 10:16
